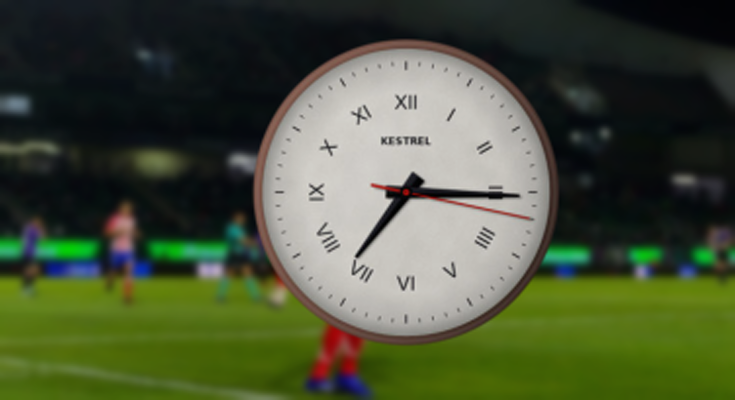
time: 7:15:17
